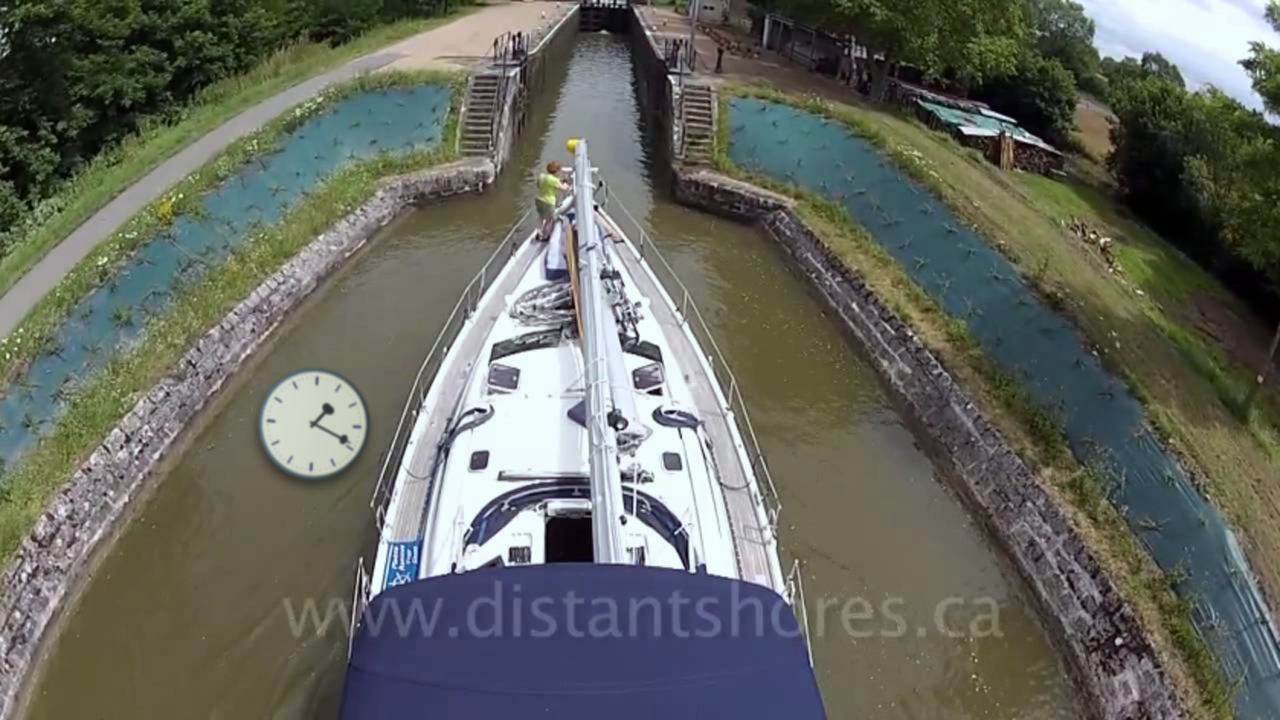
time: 1:19
